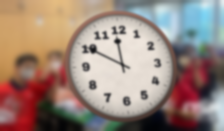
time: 11:50
